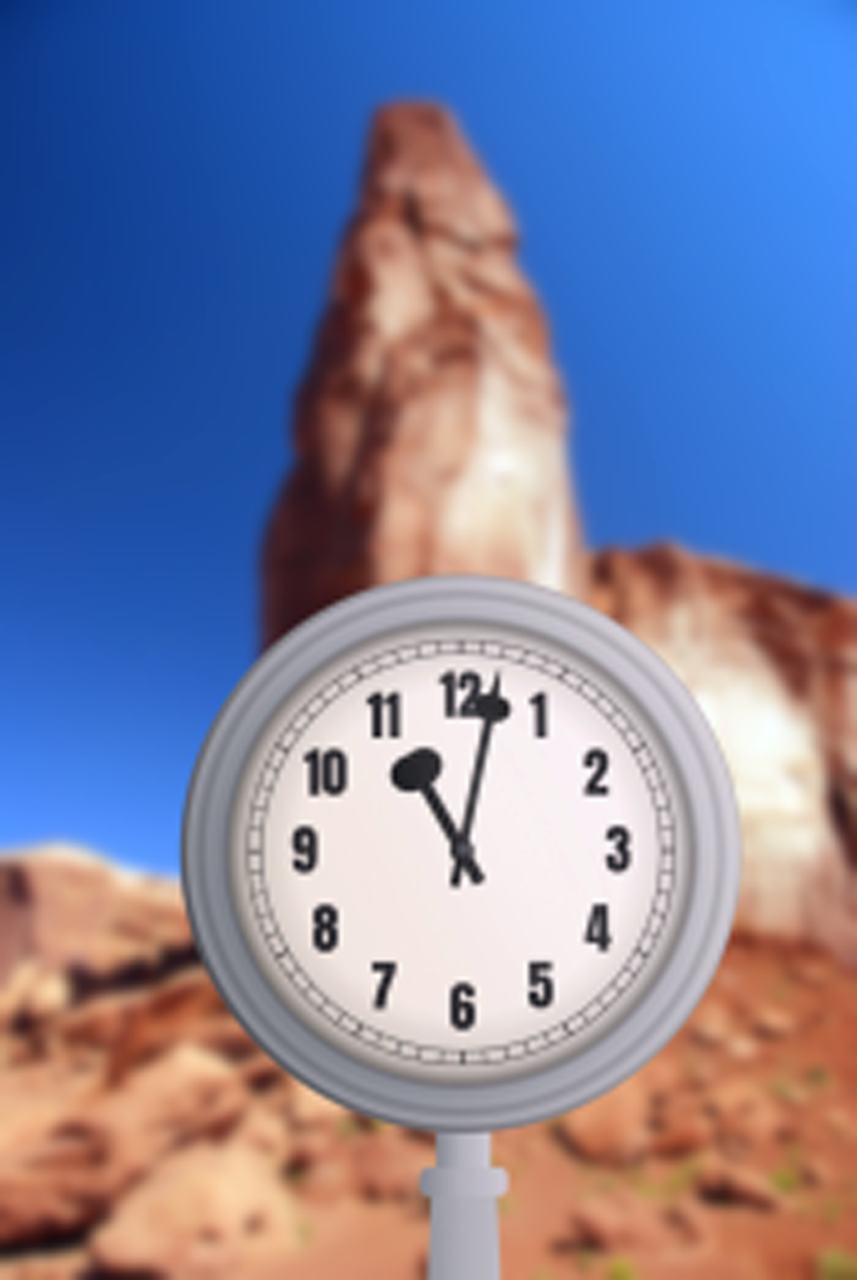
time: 11:02
